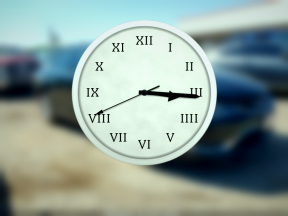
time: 3:15:41
